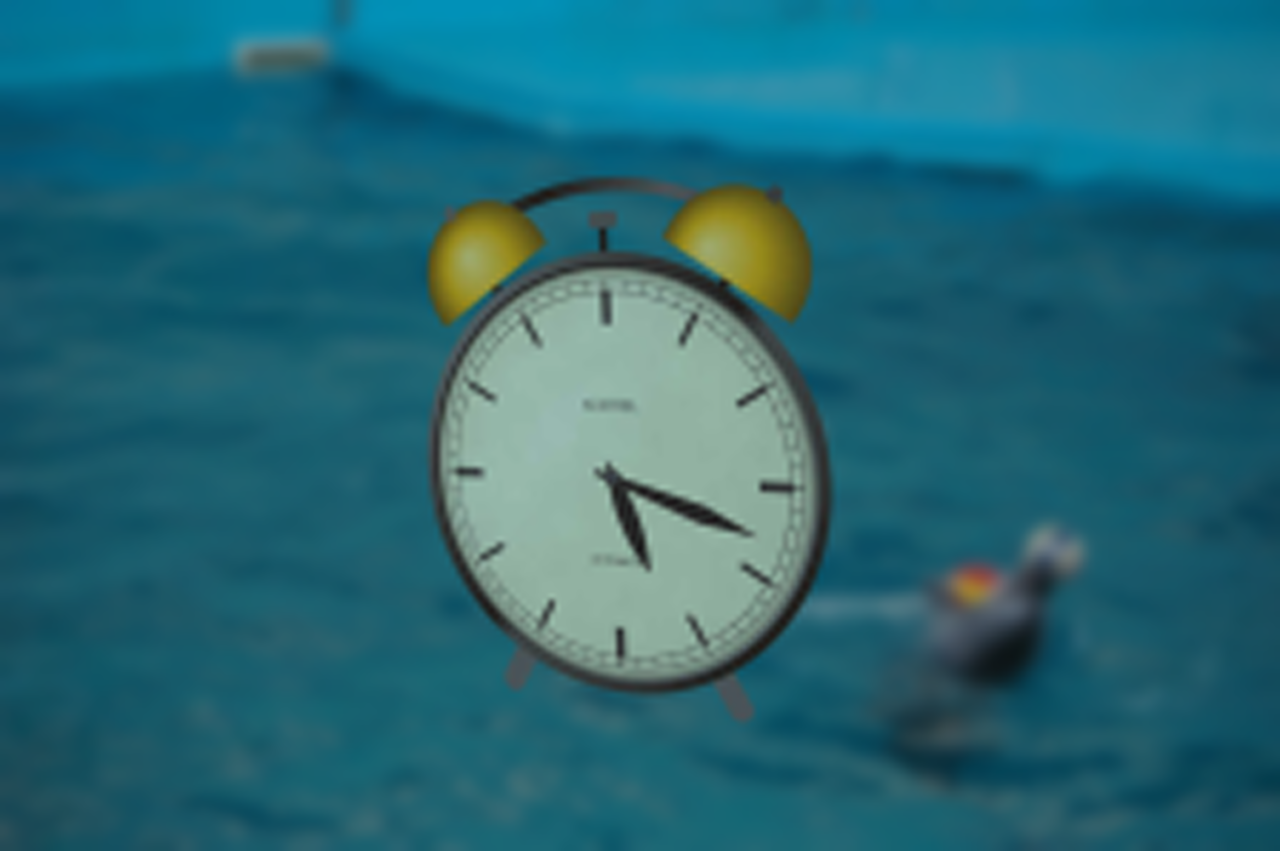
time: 5:18
